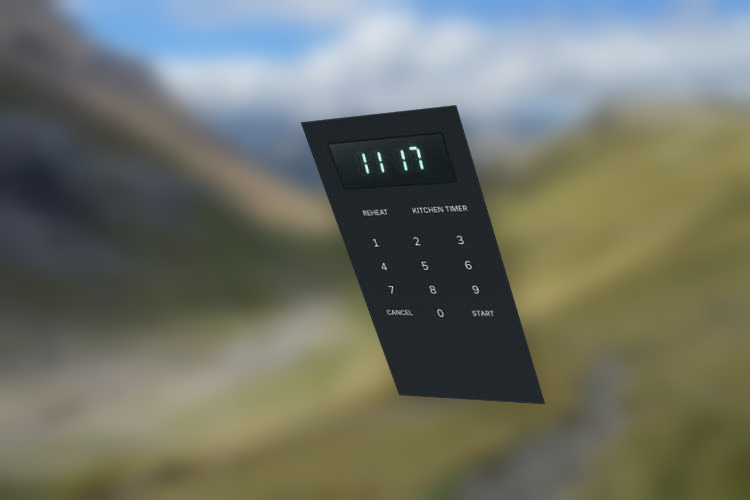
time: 11:17
